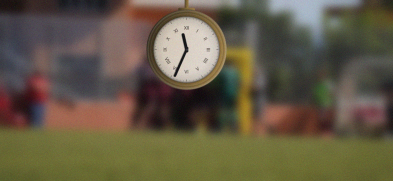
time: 11:34
